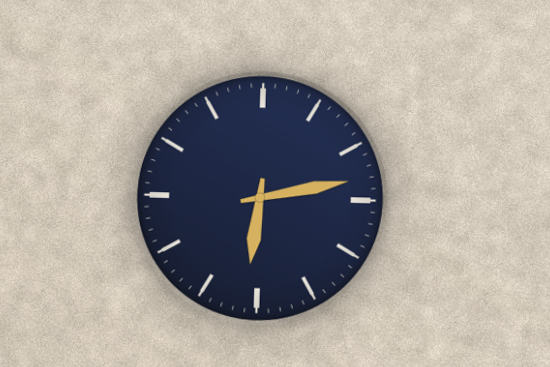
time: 6:13
